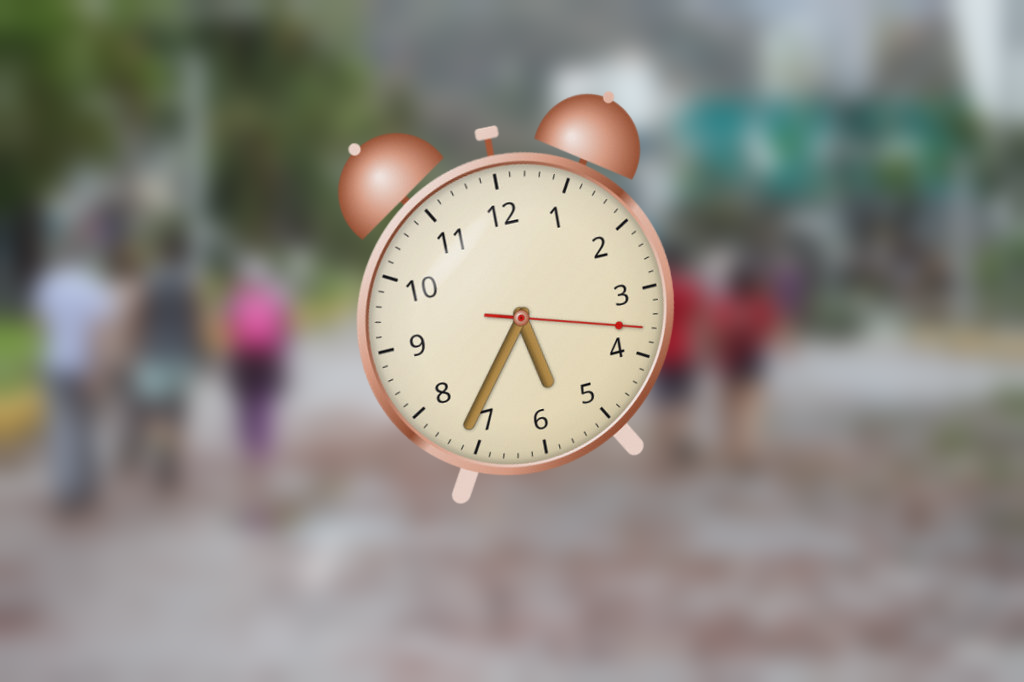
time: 5:36:18
